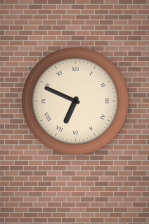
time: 6:49
